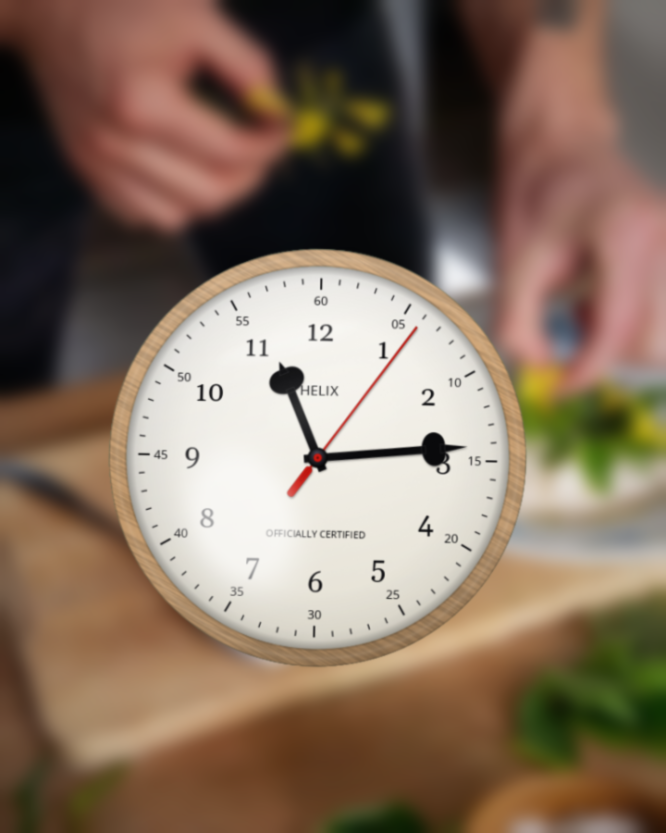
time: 11:14:06
